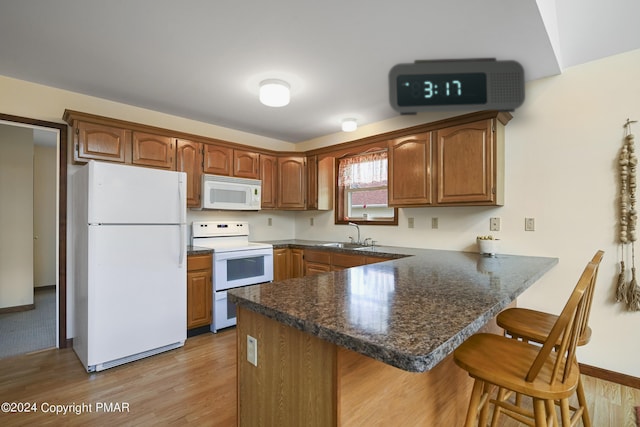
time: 3:17
